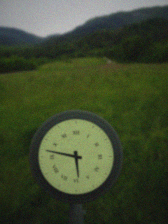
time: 5:47
